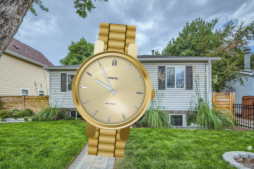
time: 9:55
